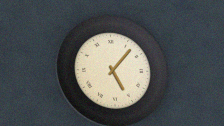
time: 5:07
